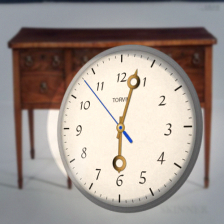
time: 6:02:53
